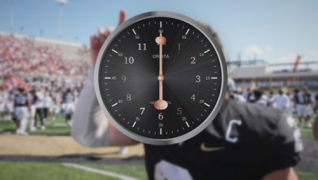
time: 6:00
